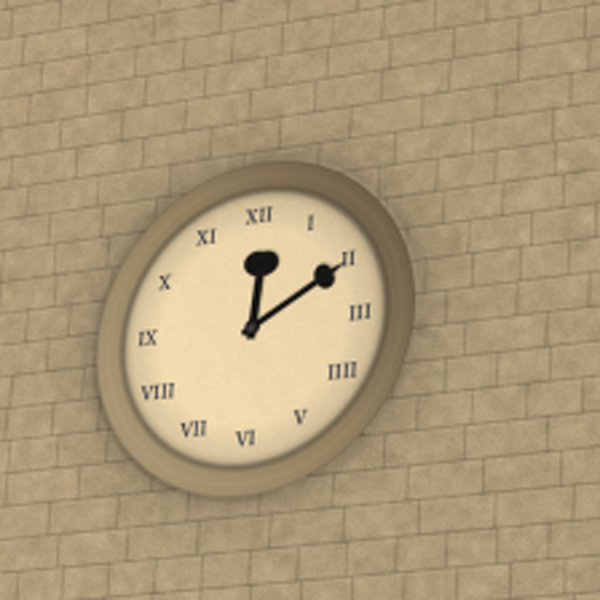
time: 12:10
